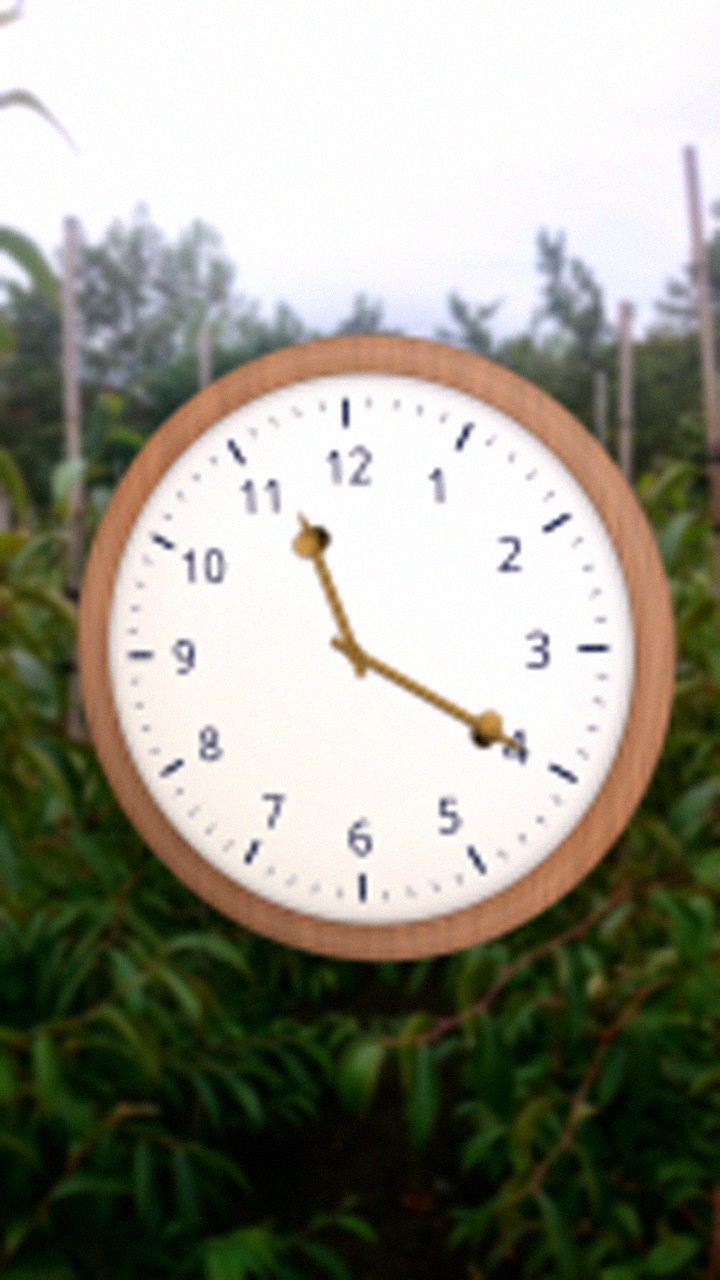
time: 11:20
